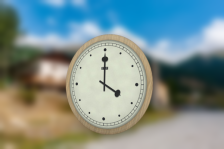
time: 4:00
